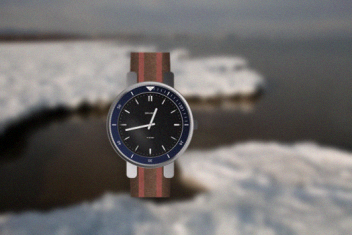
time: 12:43
